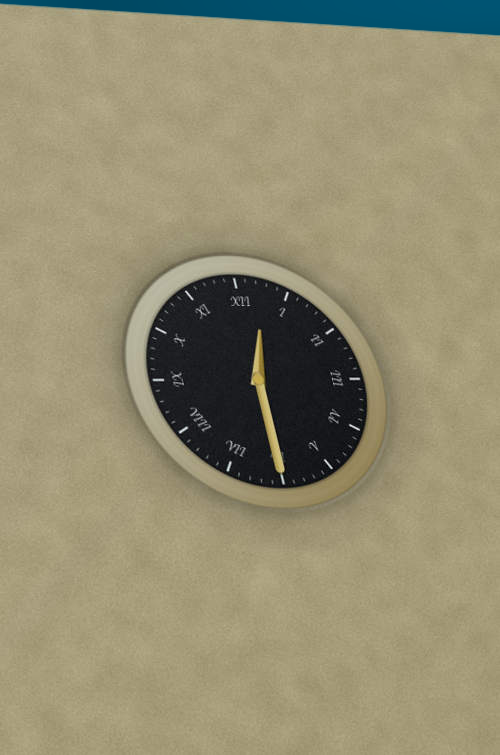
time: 12:30
